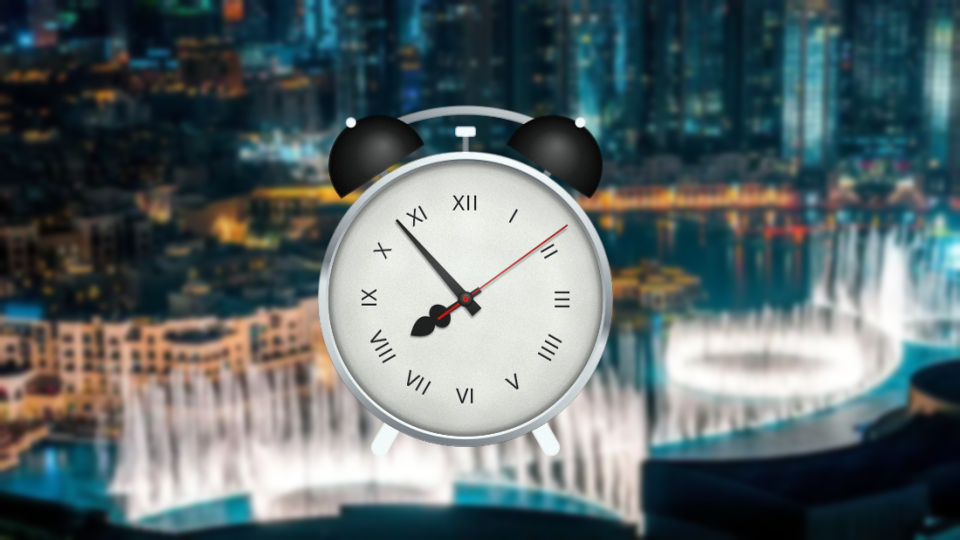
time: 7:53:09
